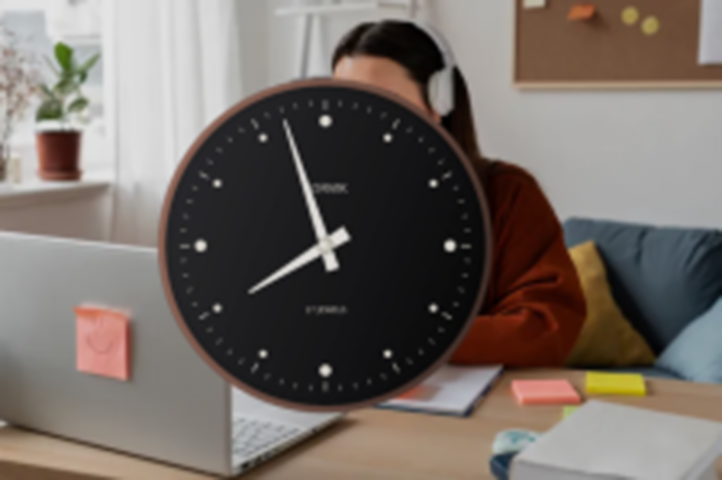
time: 7:57
